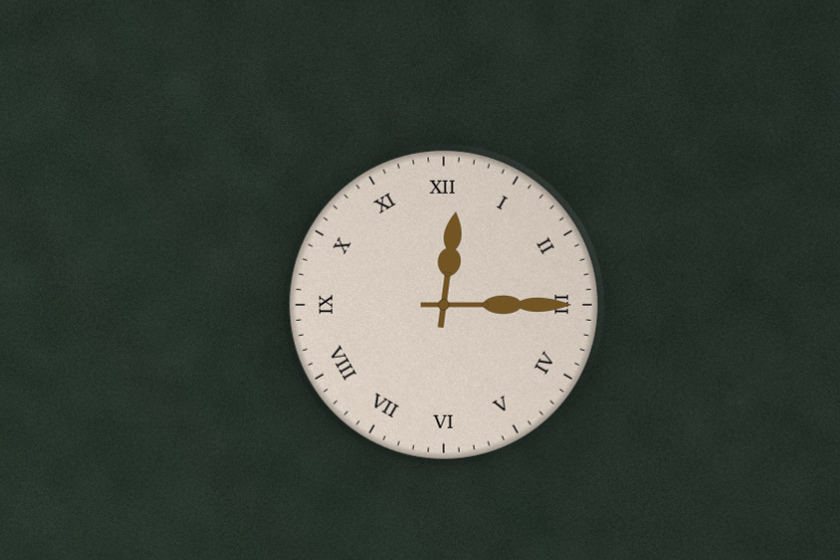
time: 12:15
